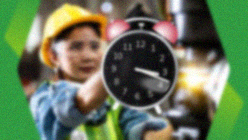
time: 3:18
